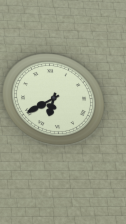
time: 6:40
